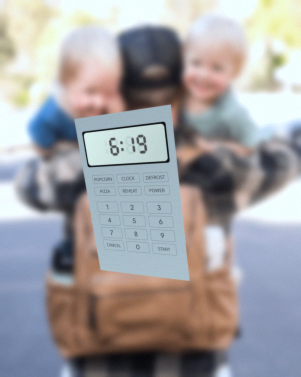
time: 6:19
